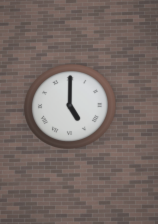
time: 5:00
